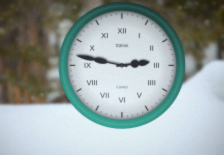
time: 2:47
